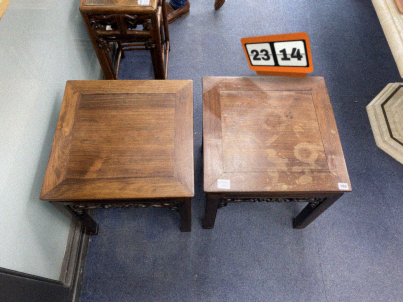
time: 23:14
